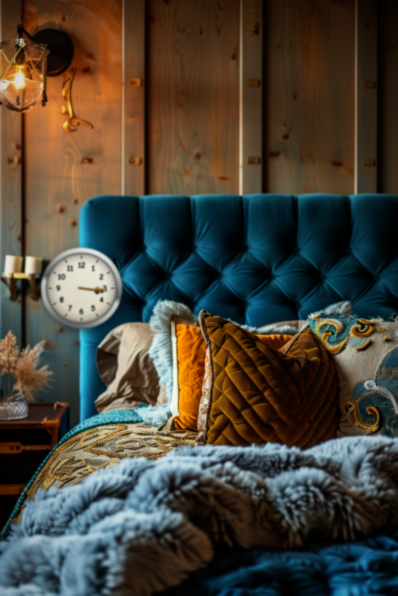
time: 3:16
